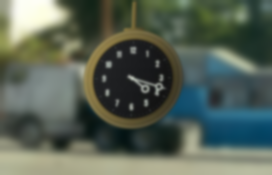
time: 4:18
